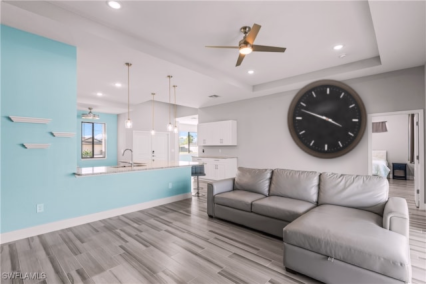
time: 3:48
